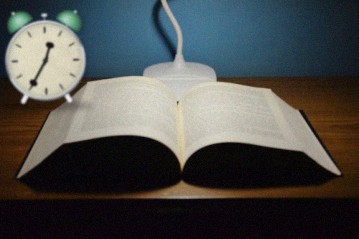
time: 12:35
